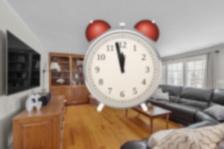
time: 11:58
